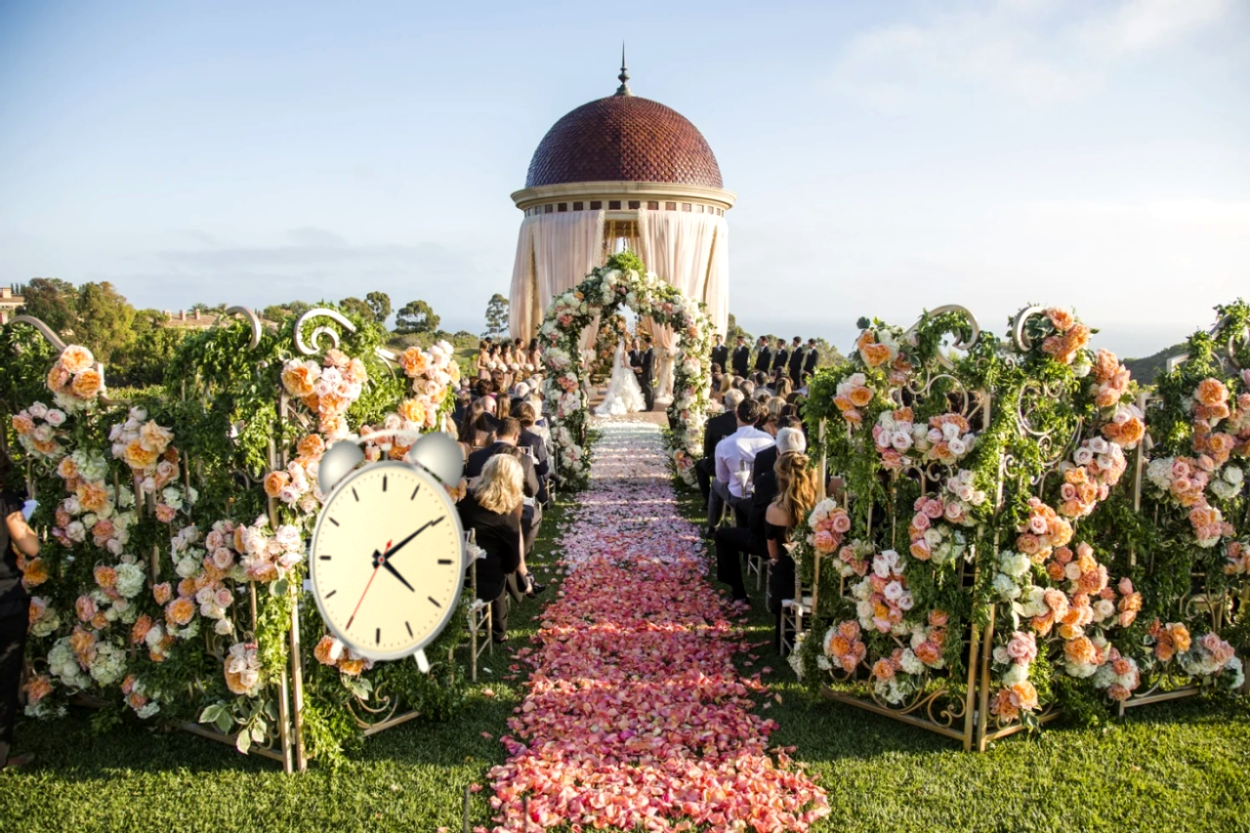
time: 4:09:35
